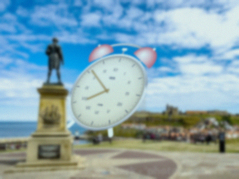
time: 7:51
